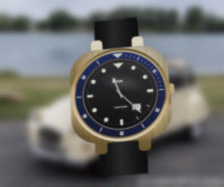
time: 11:23
